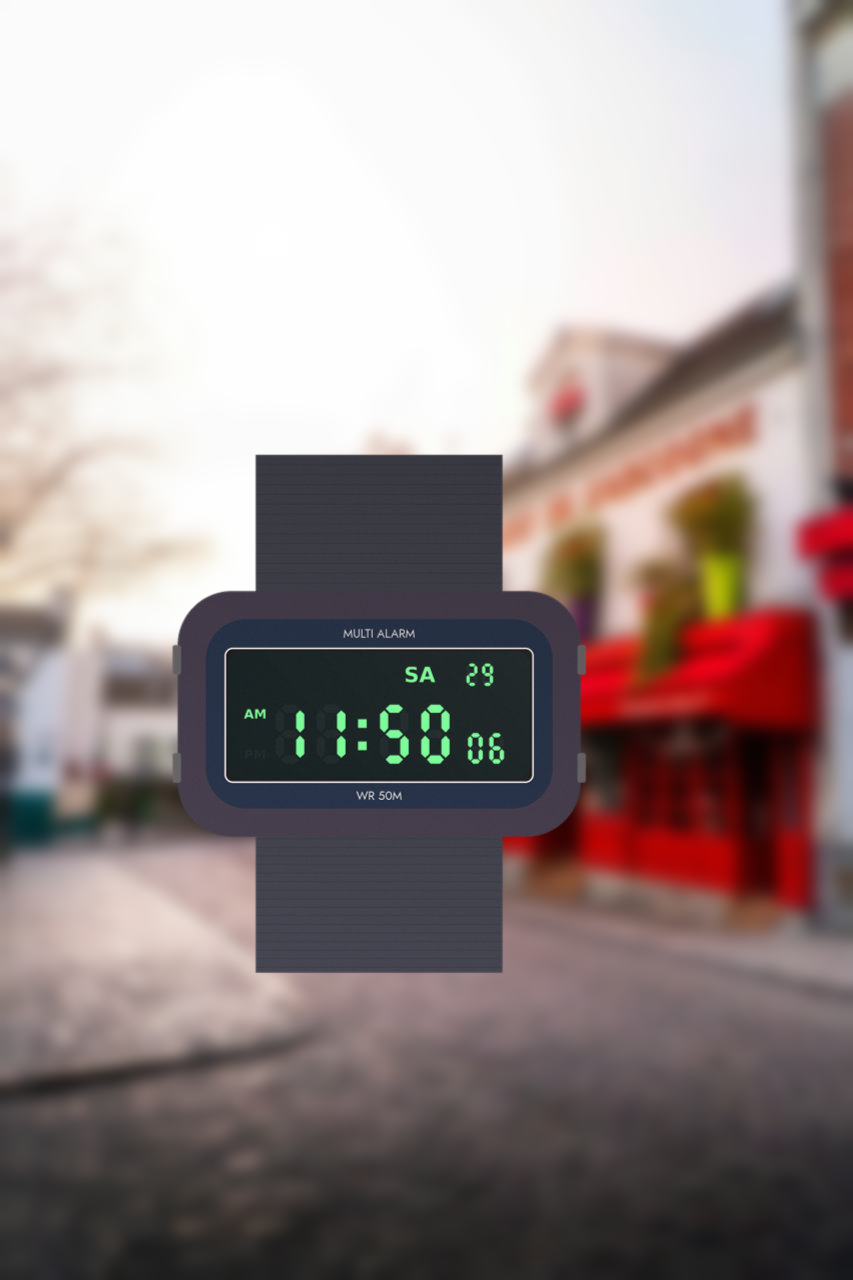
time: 11:50:06
